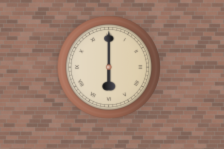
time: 6:00
